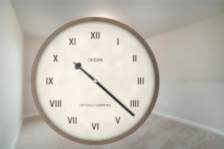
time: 10:22
